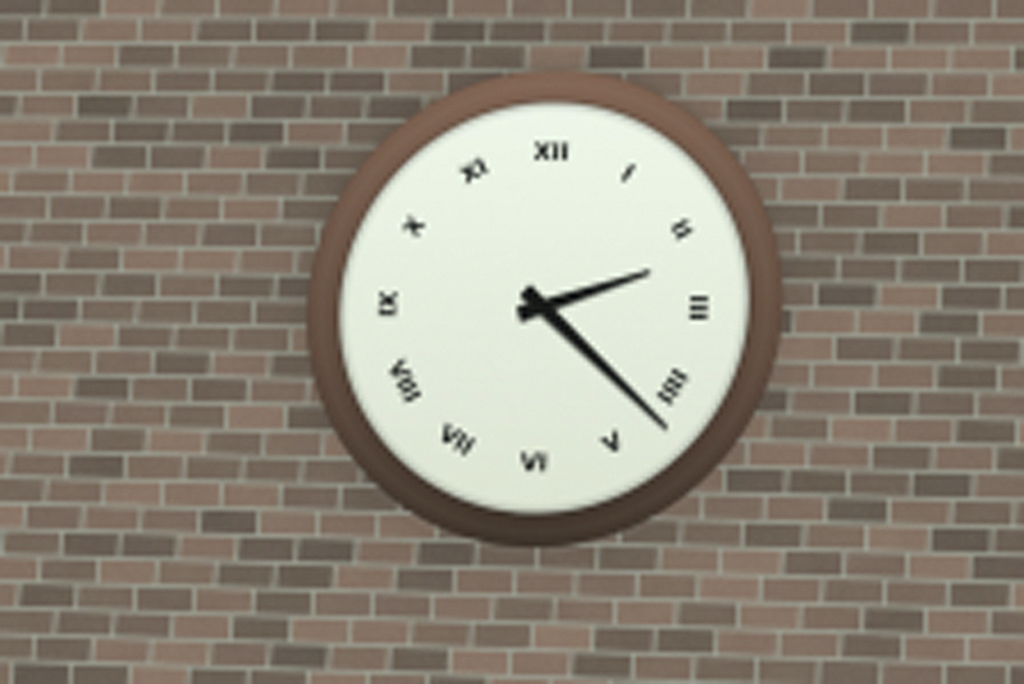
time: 2:22
